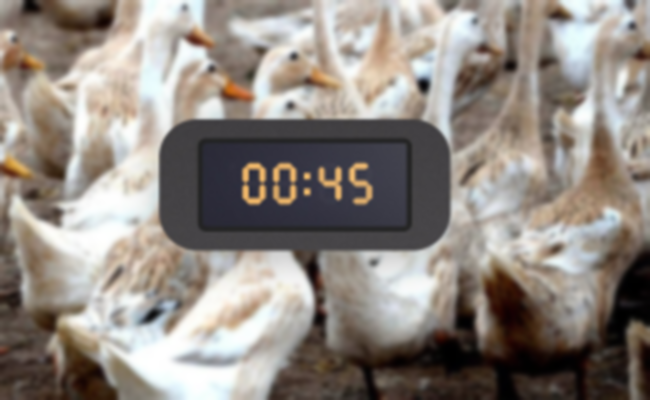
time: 0:45
